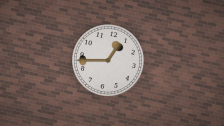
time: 12:43
